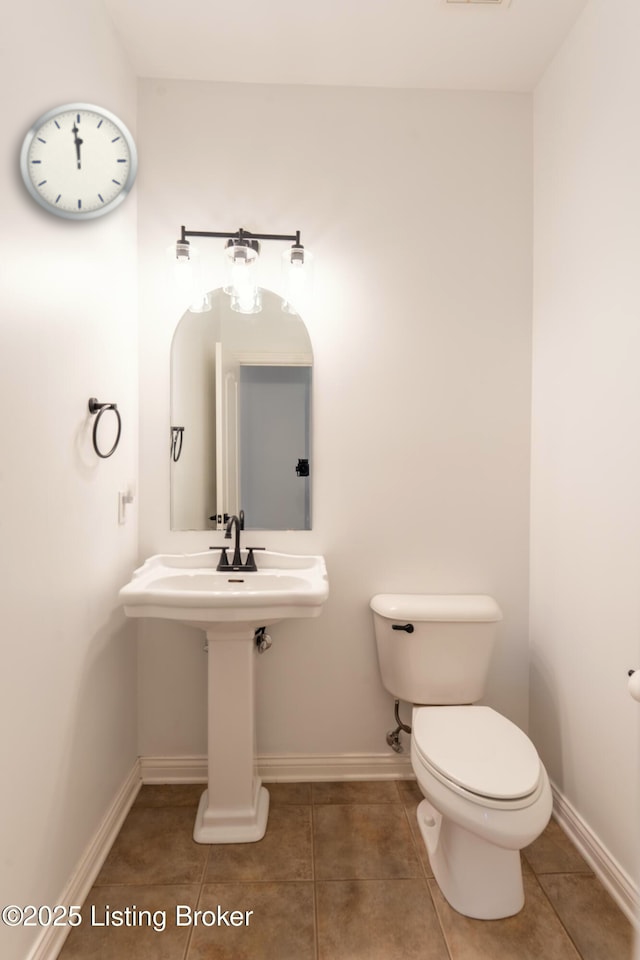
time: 11:59
